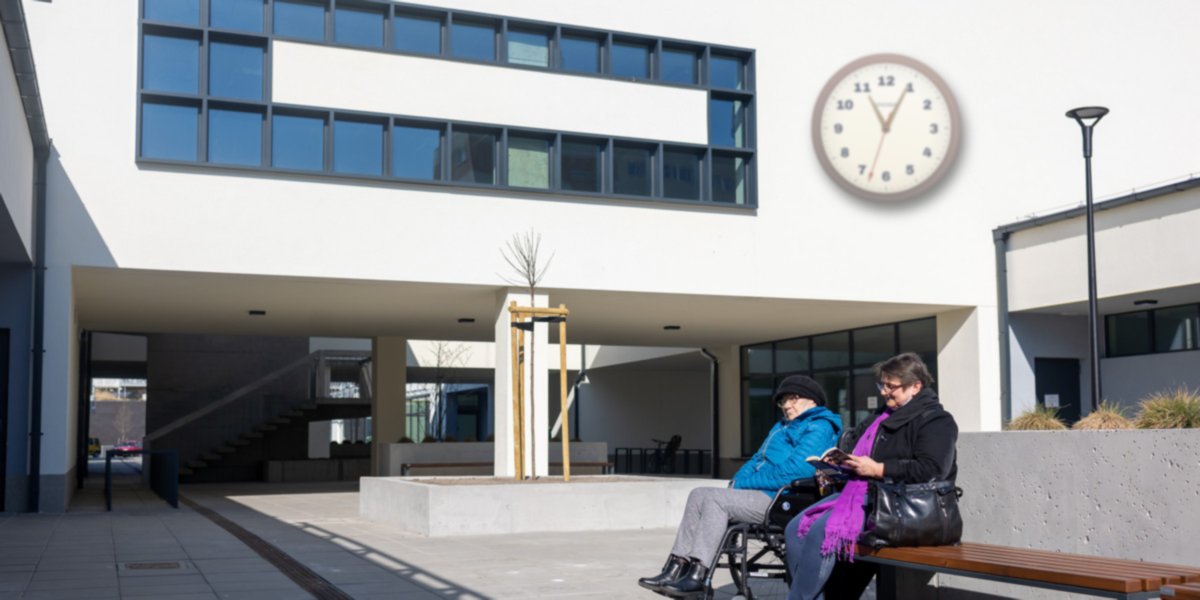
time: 11:04:33
